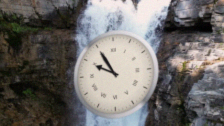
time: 9:55
